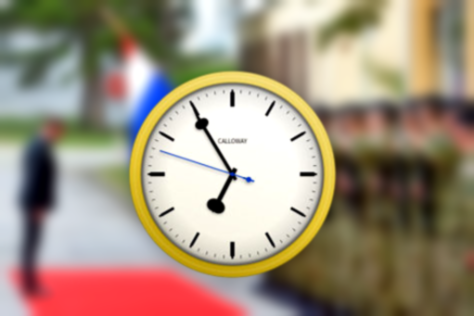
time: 6:54:48
